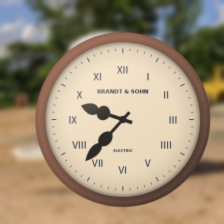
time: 9:37
